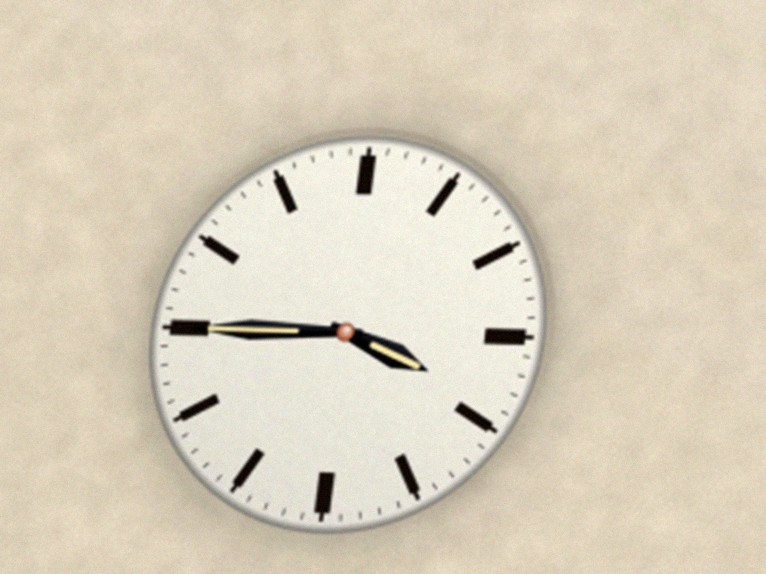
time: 3:45
